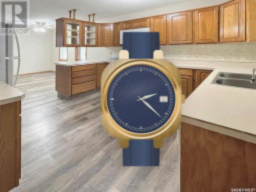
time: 2:22
